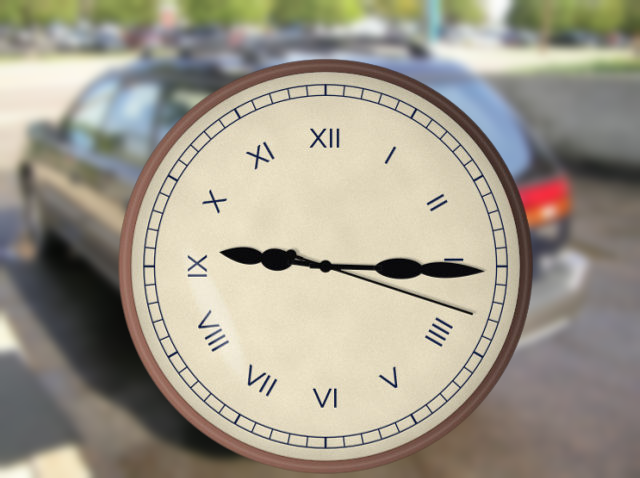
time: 9:15:18
